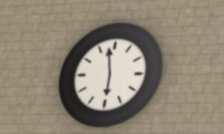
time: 5:58
